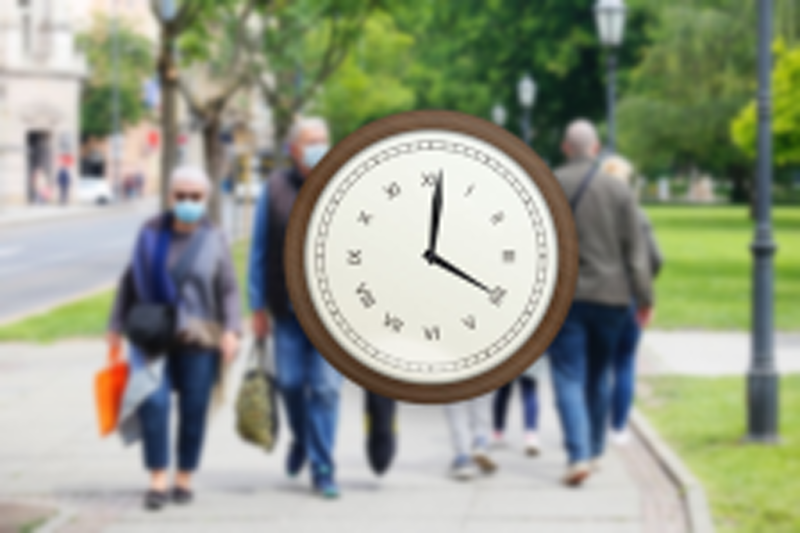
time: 4:01
